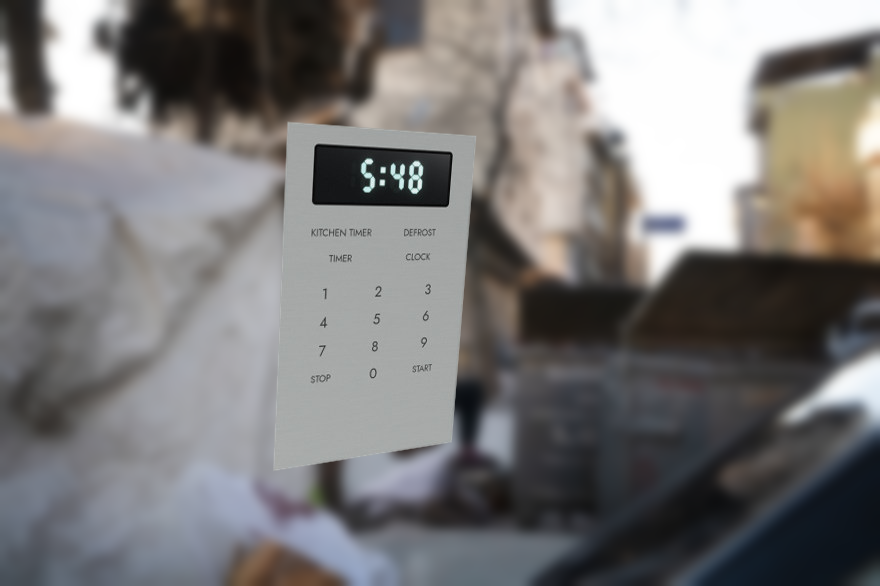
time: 5:48
